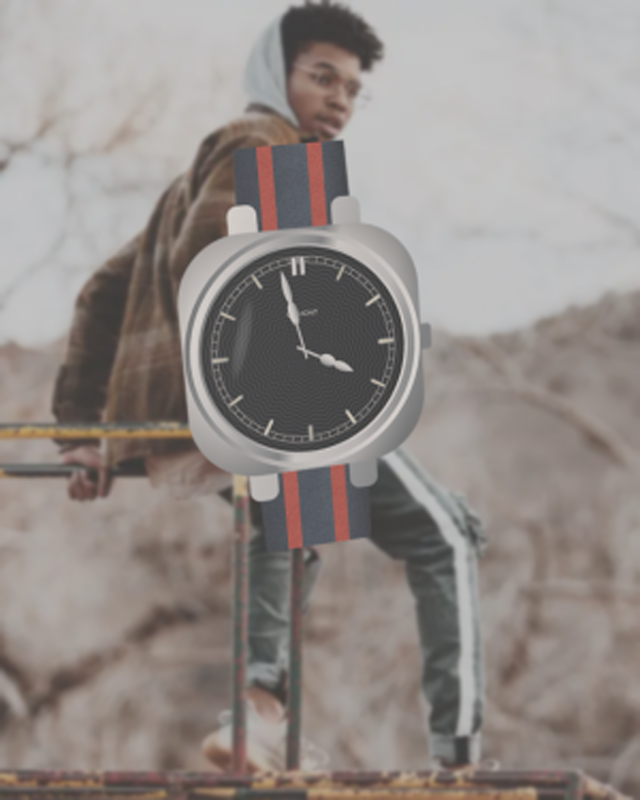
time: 3:58
